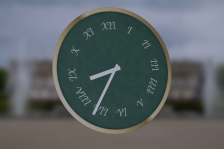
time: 8:36
